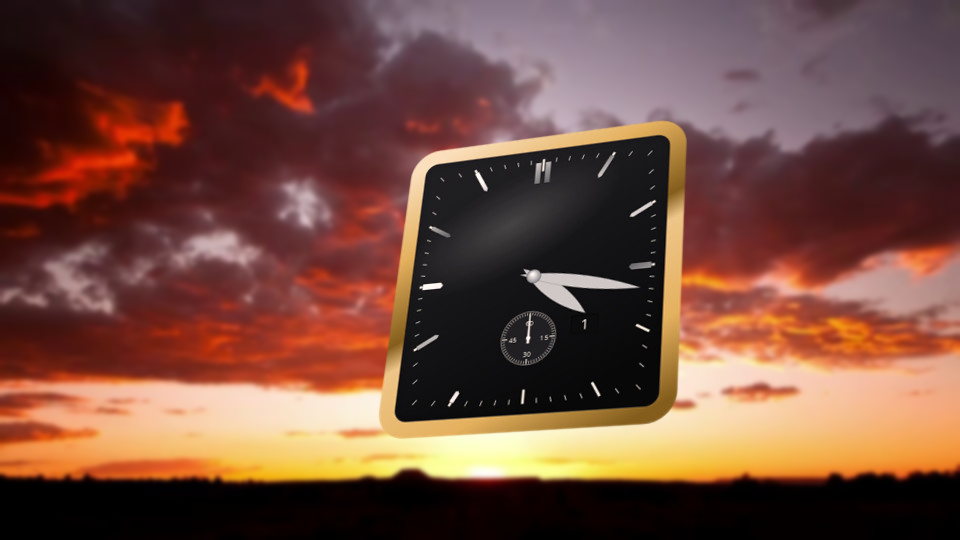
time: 4:17
